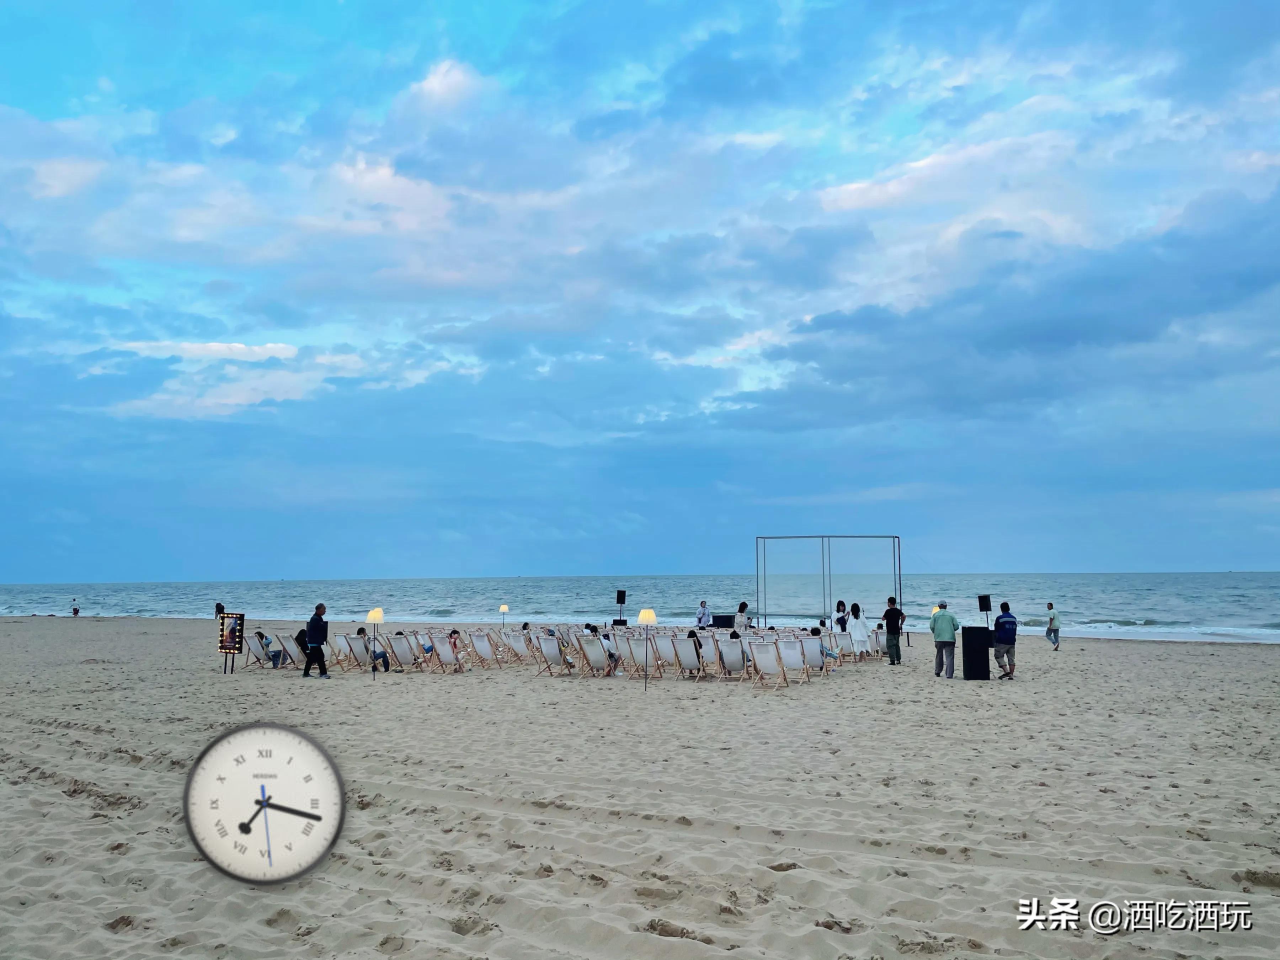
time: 7:17:29
